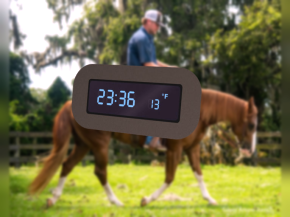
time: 23:36
